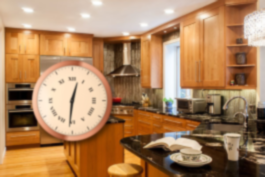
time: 12:31
